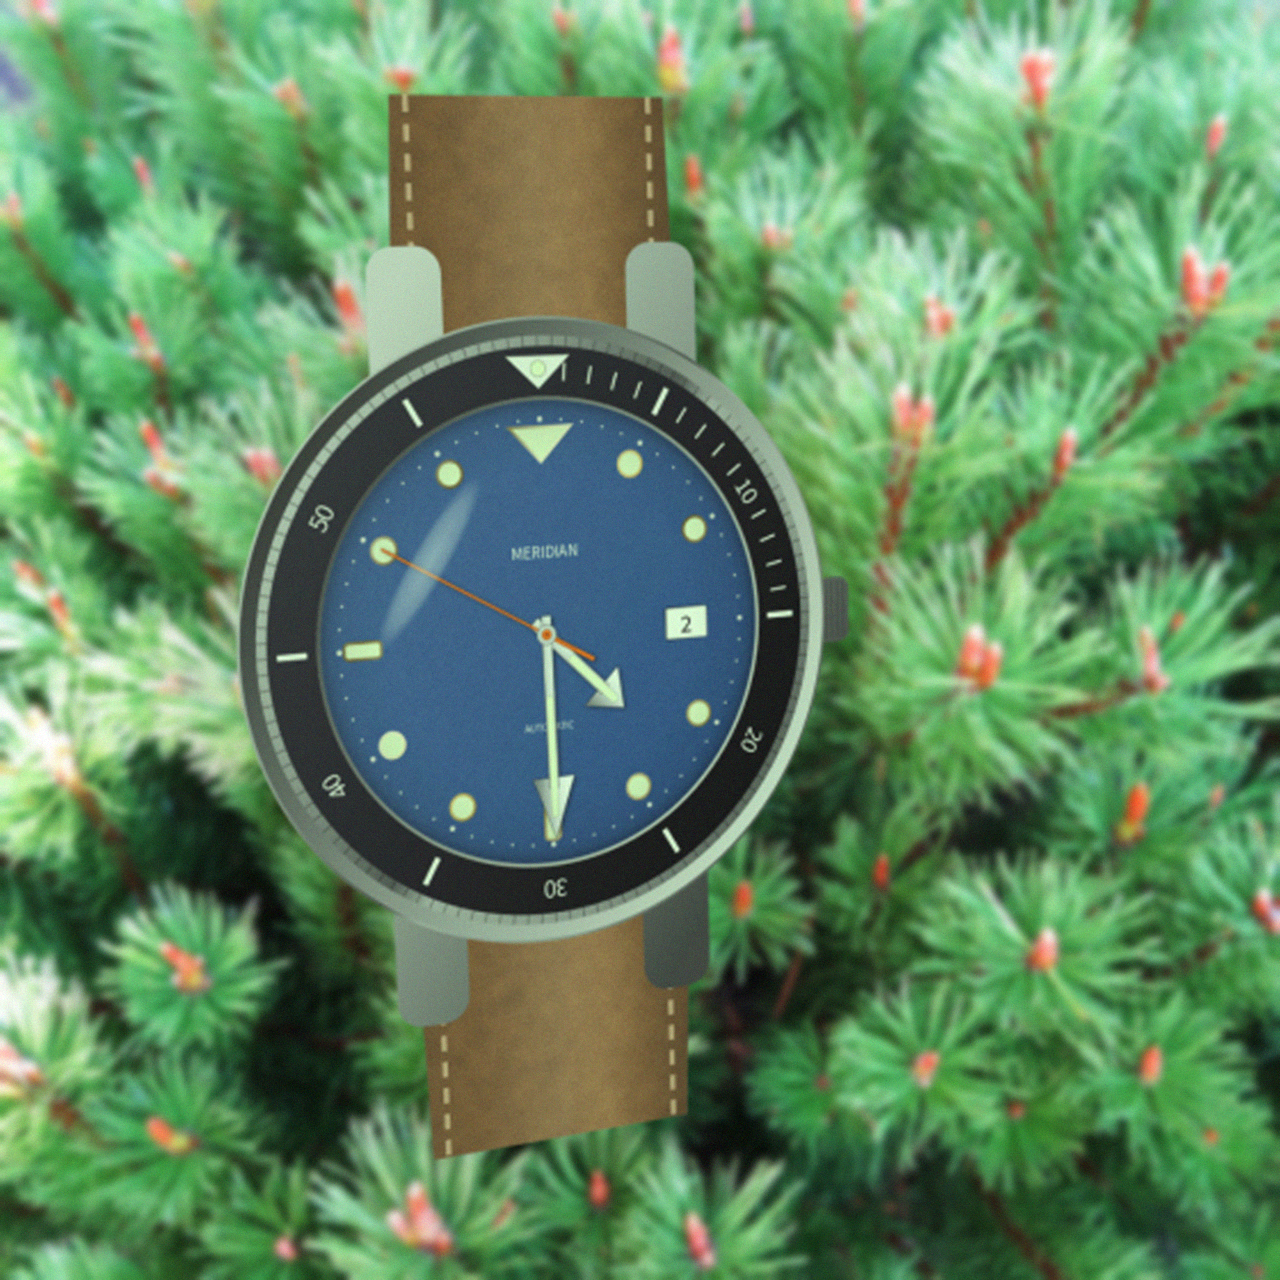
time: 4:29:50
